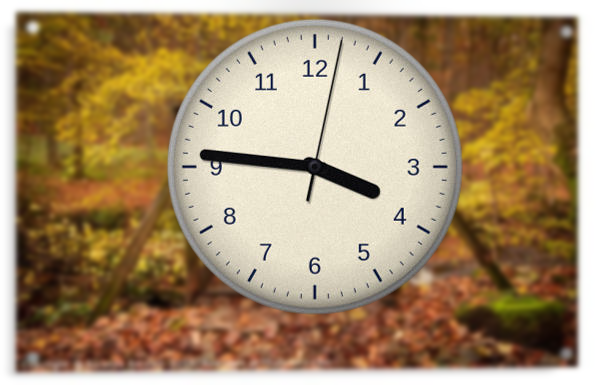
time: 3:46:02
